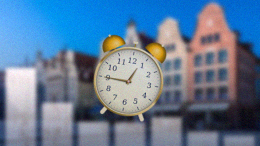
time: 12:45
